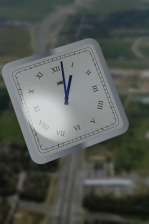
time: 1:02
